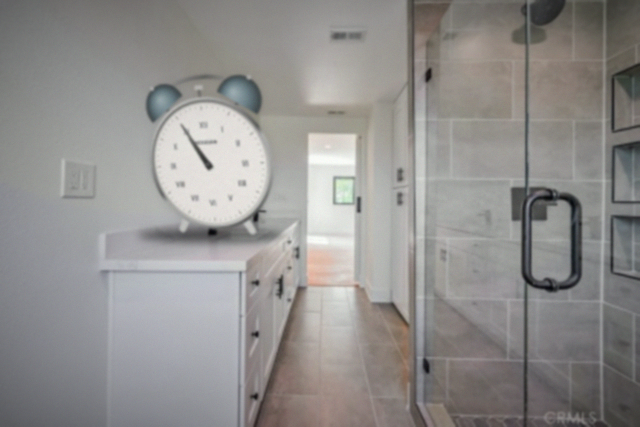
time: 10:55
